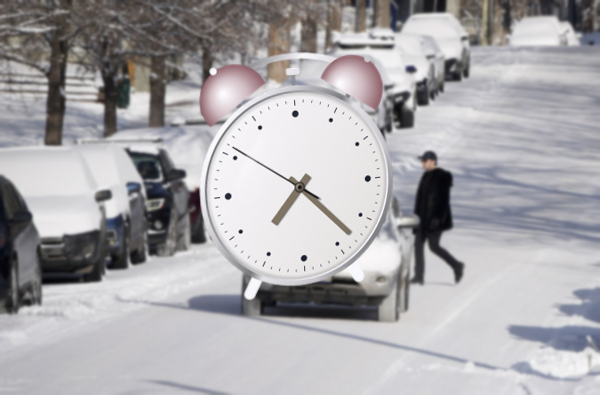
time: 7:22:51
